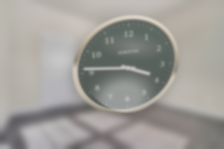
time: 3:46
